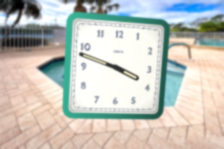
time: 3:48
